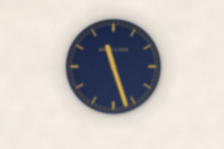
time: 11:27
